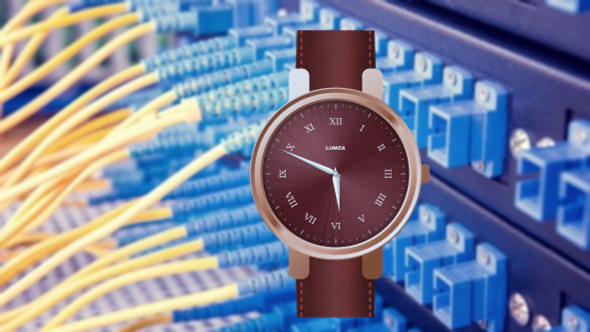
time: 5:49
